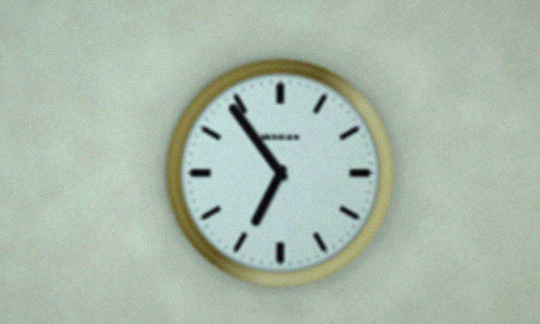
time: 6:54
